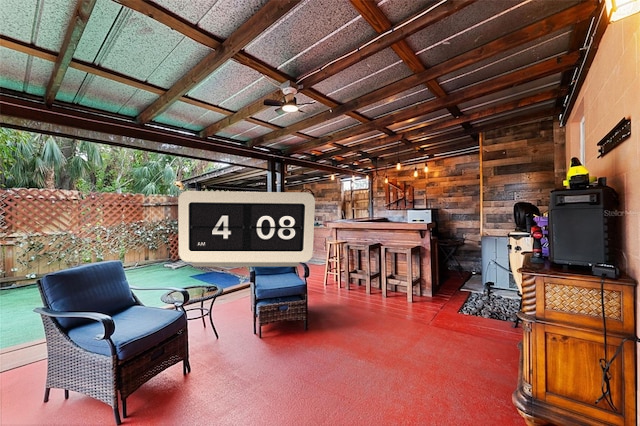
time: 4:08
